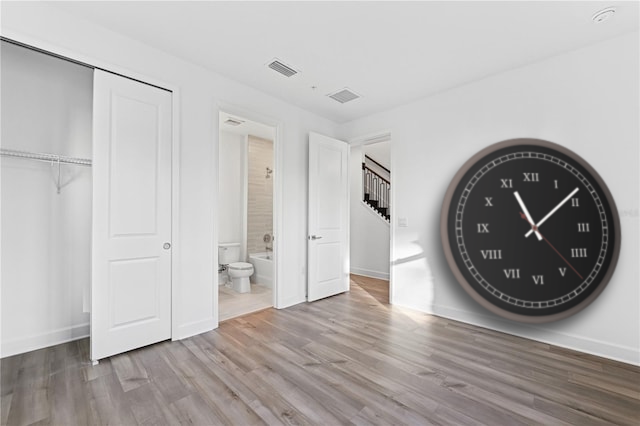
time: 11:08:23
